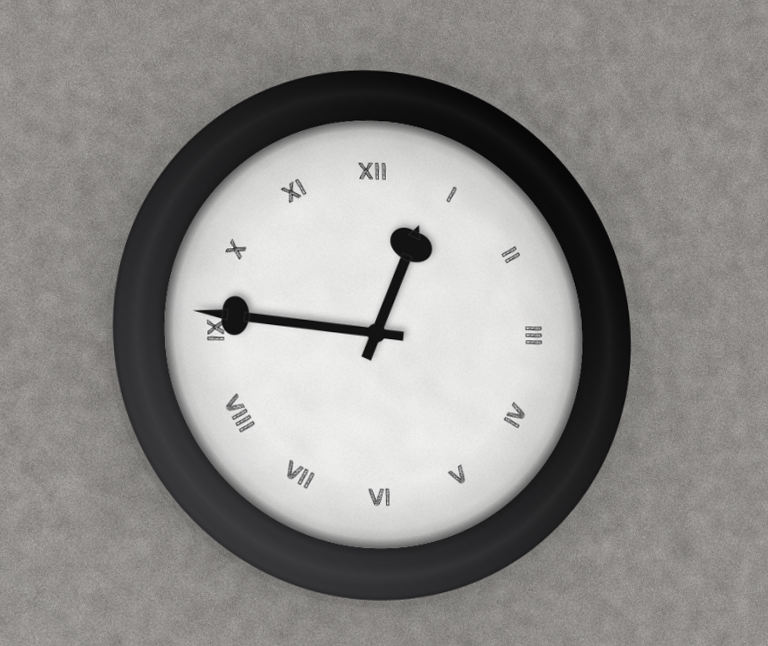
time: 12:46
